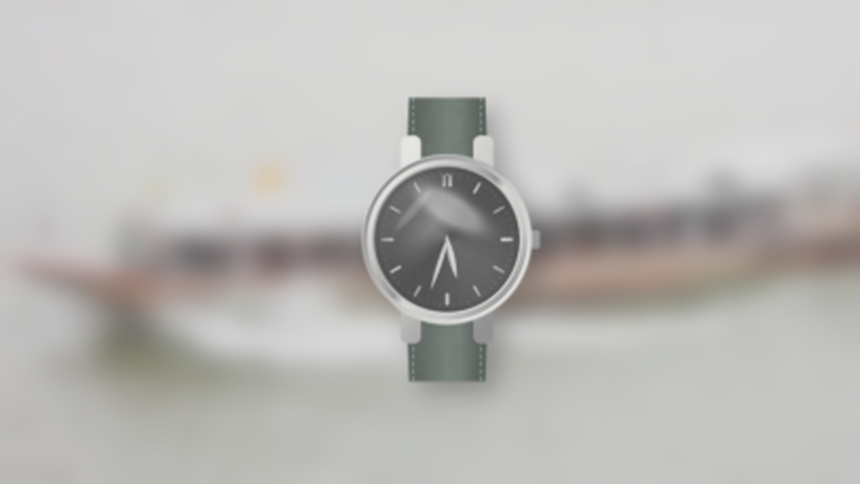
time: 5:33
